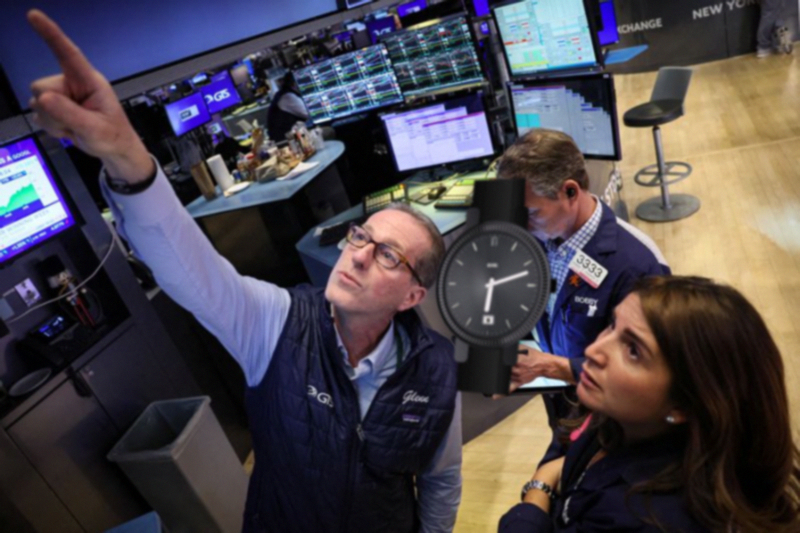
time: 6:12
